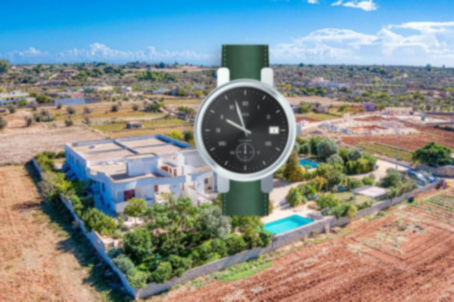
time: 9:57
